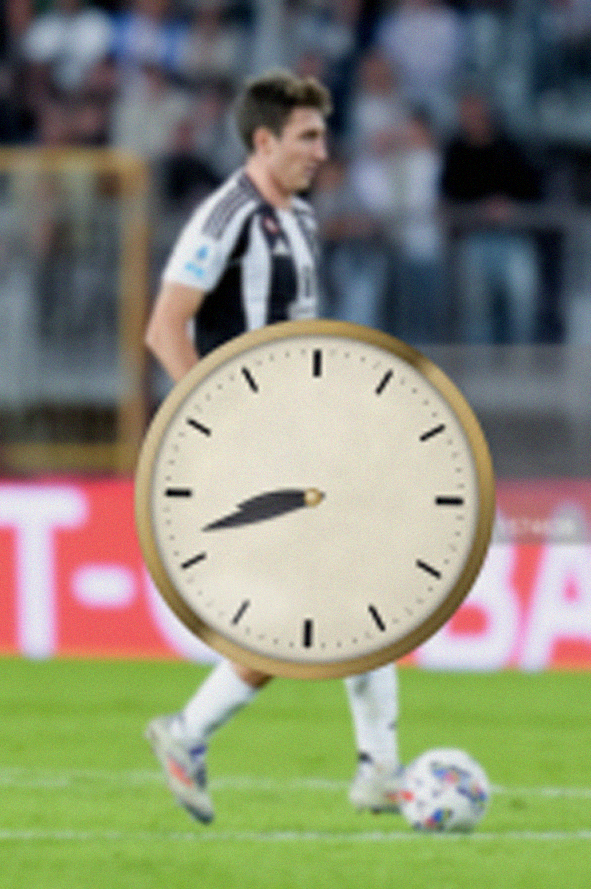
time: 8:42
